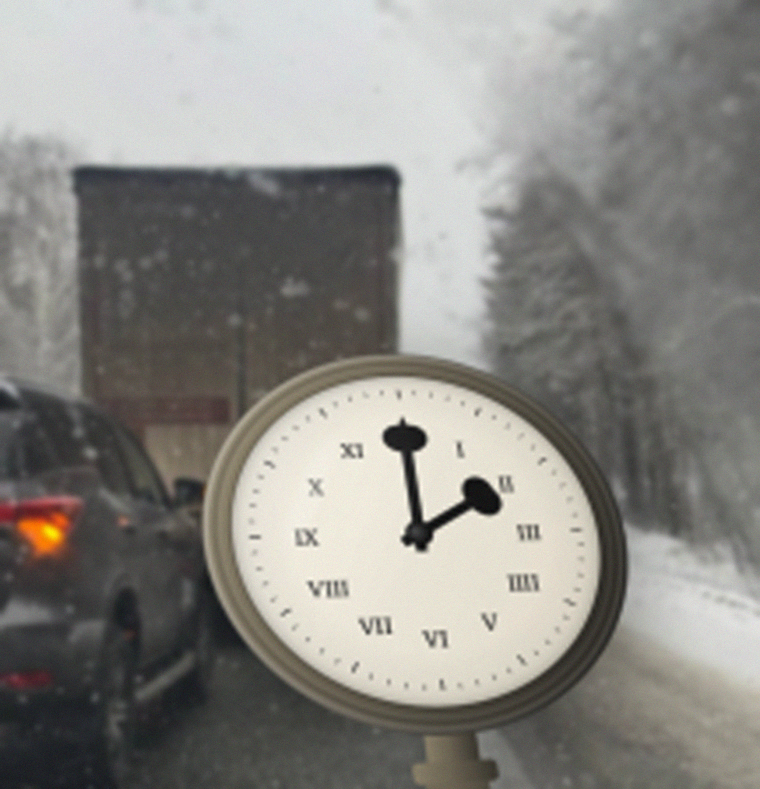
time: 2:00
